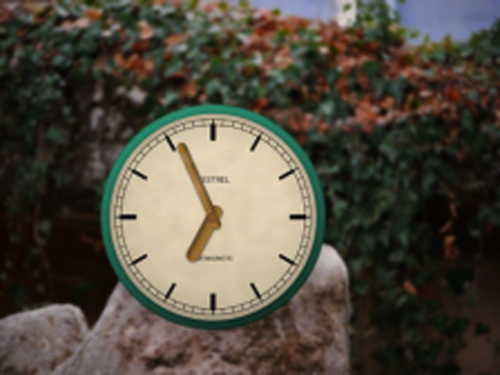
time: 6:56
